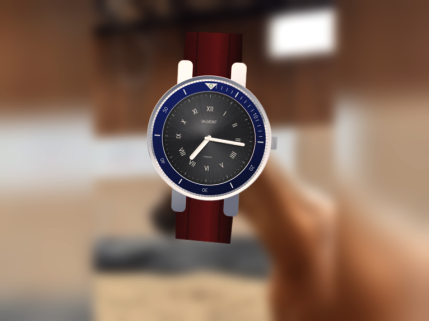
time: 7:16
